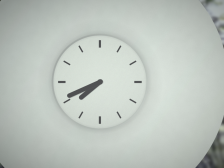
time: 7:41
